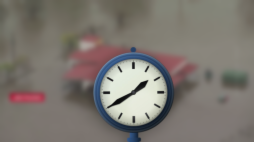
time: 1:40
